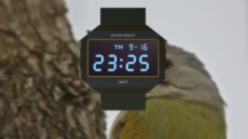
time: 23:25
